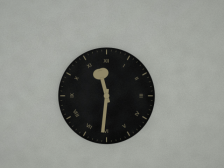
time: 11:31
